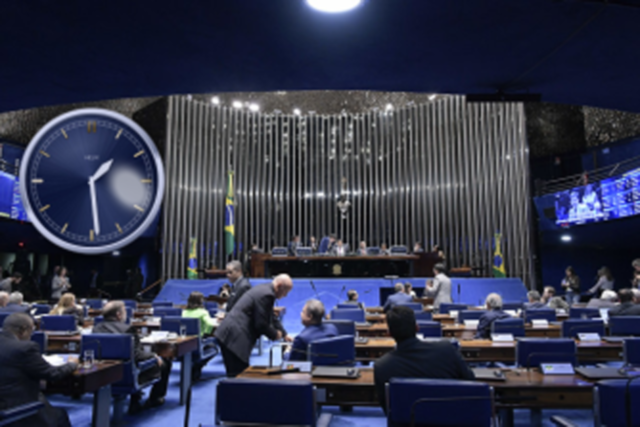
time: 1:29
